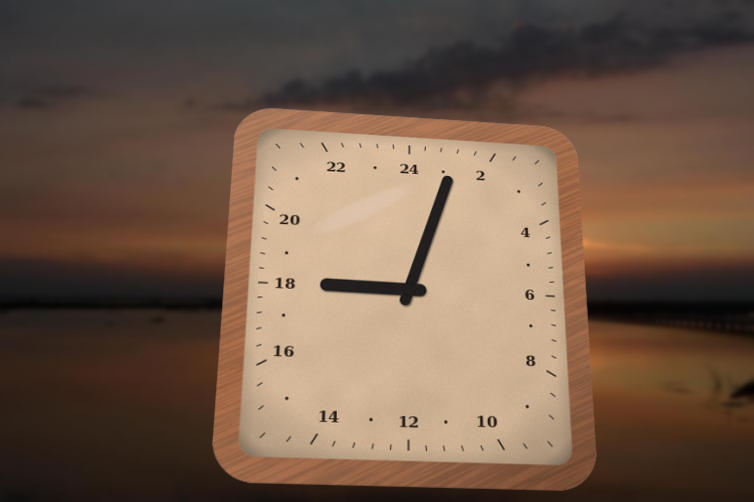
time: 18:03
